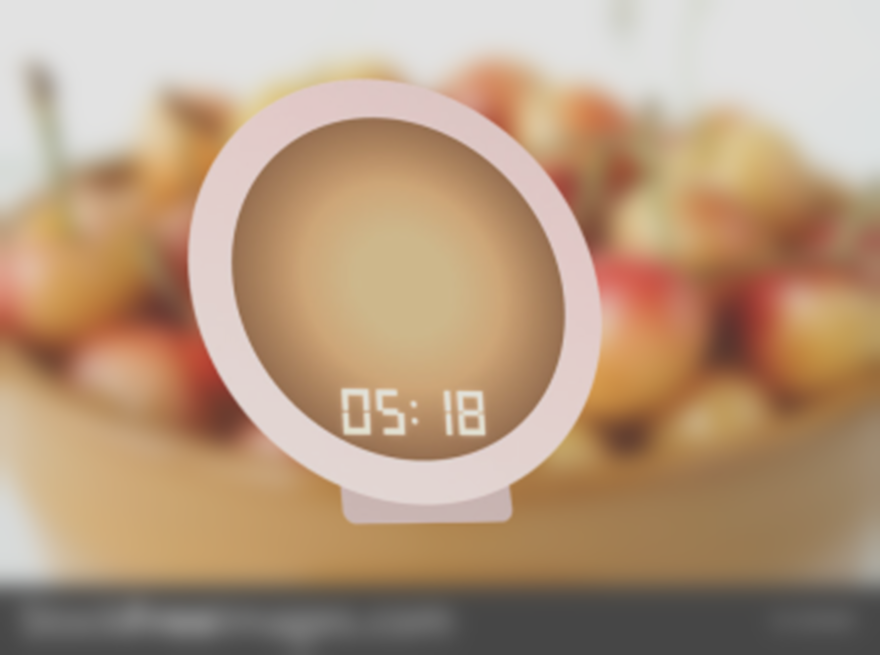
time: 5:18
